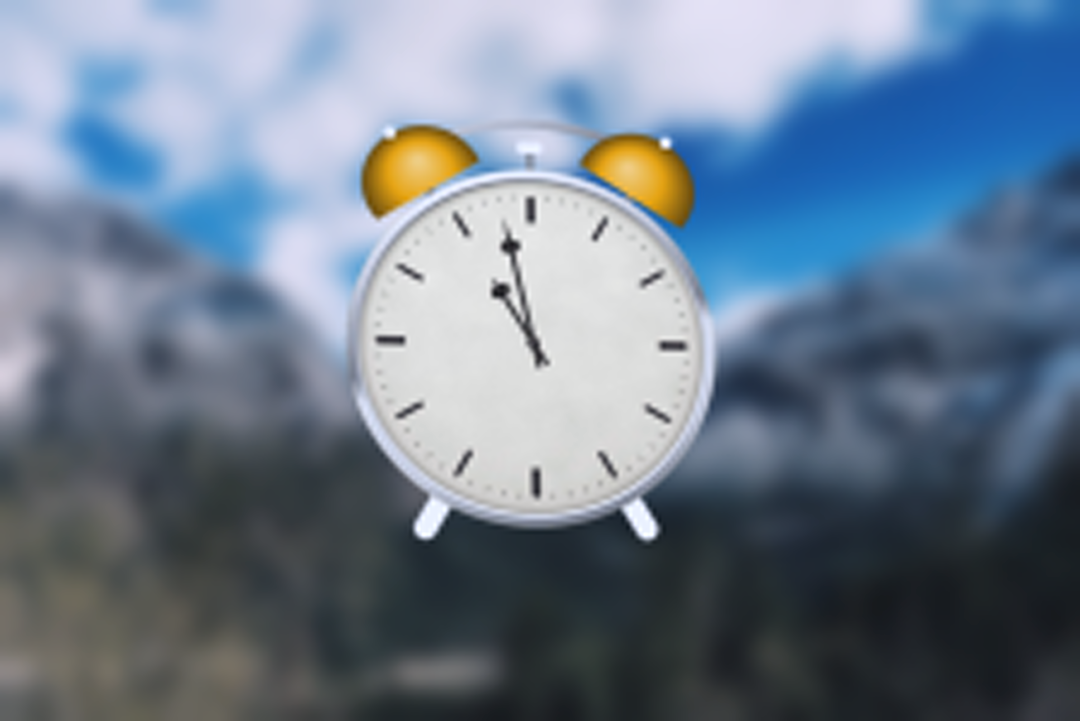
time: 10:58
